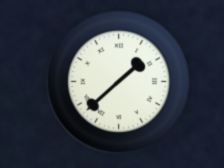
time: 1:38
